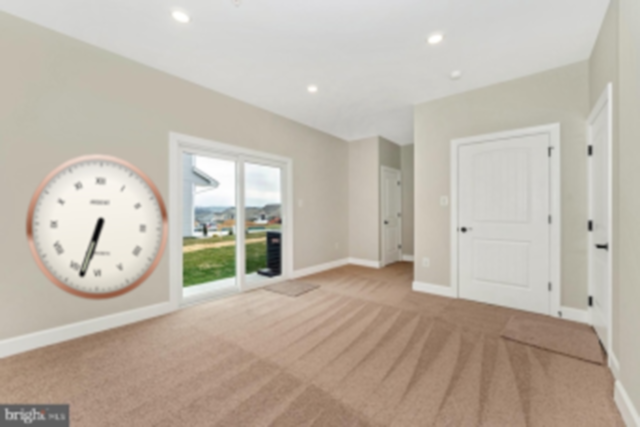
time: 6:33
